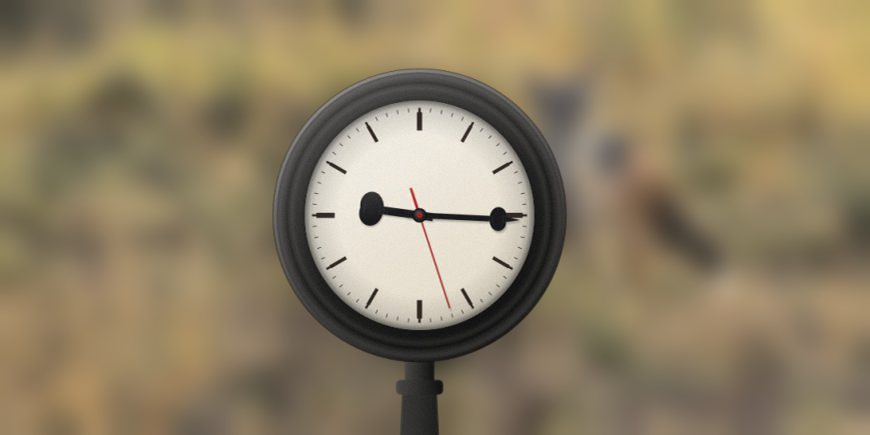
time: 9:15:27
